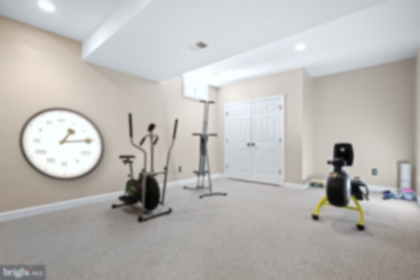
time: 1:14
